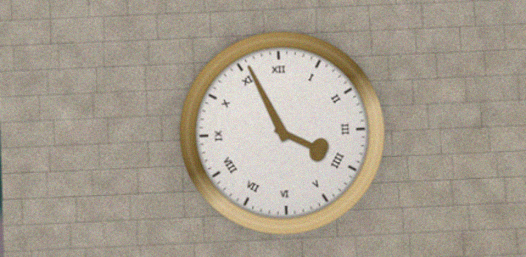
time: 3:56
